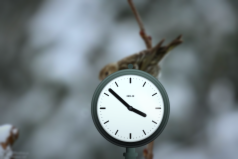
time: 3:52
